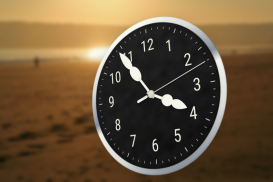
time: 3:54:12
